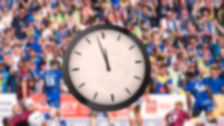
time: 11:58
